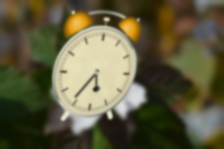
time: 5:36
